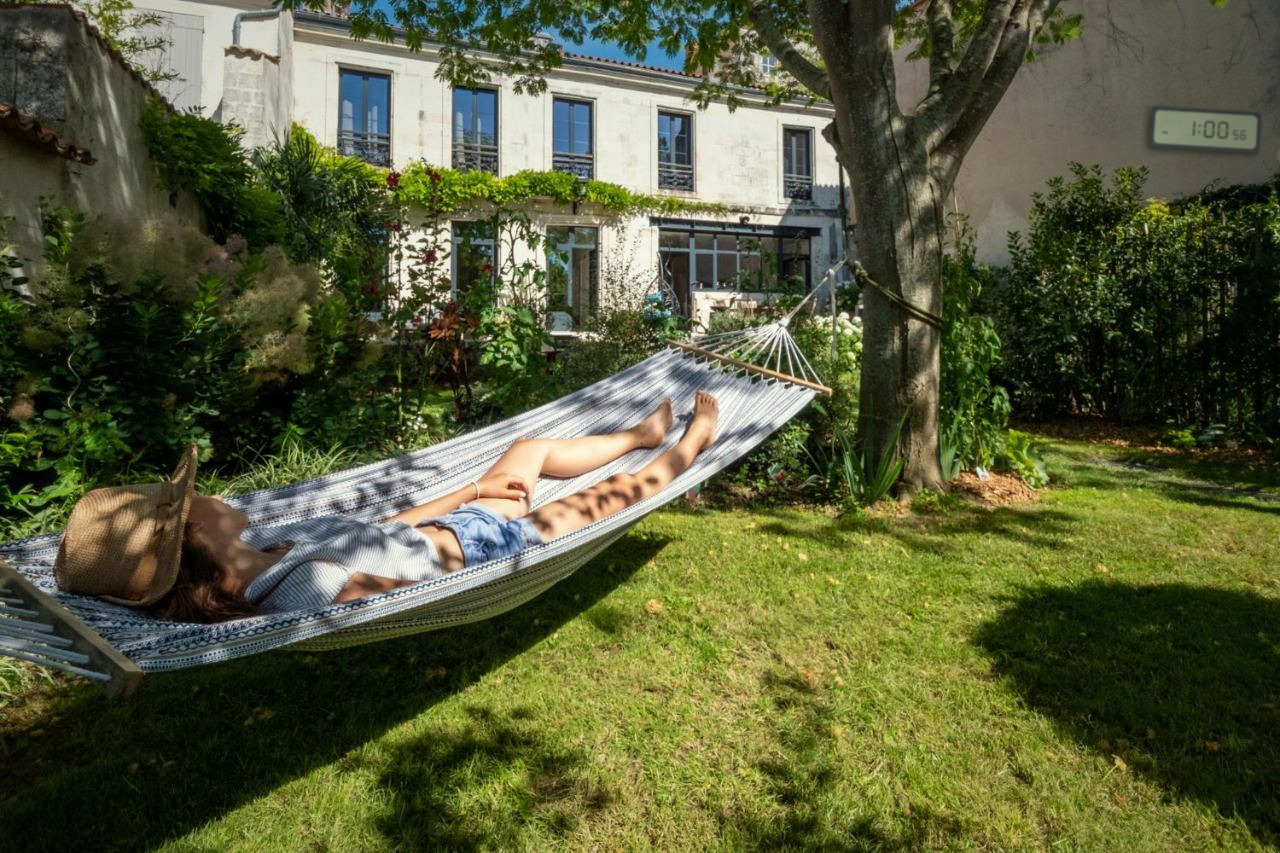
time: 1:00
